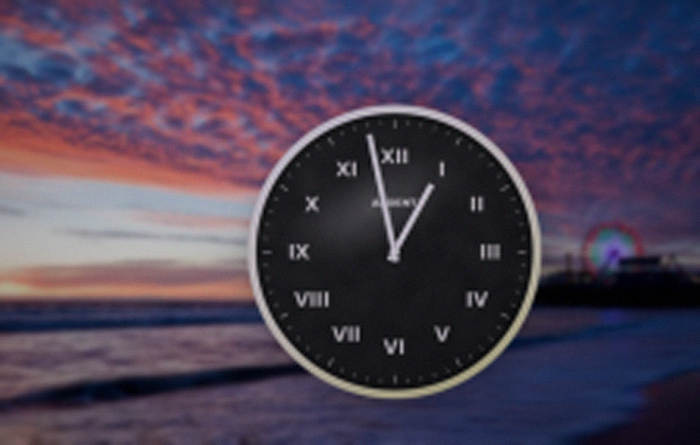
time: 12:58
